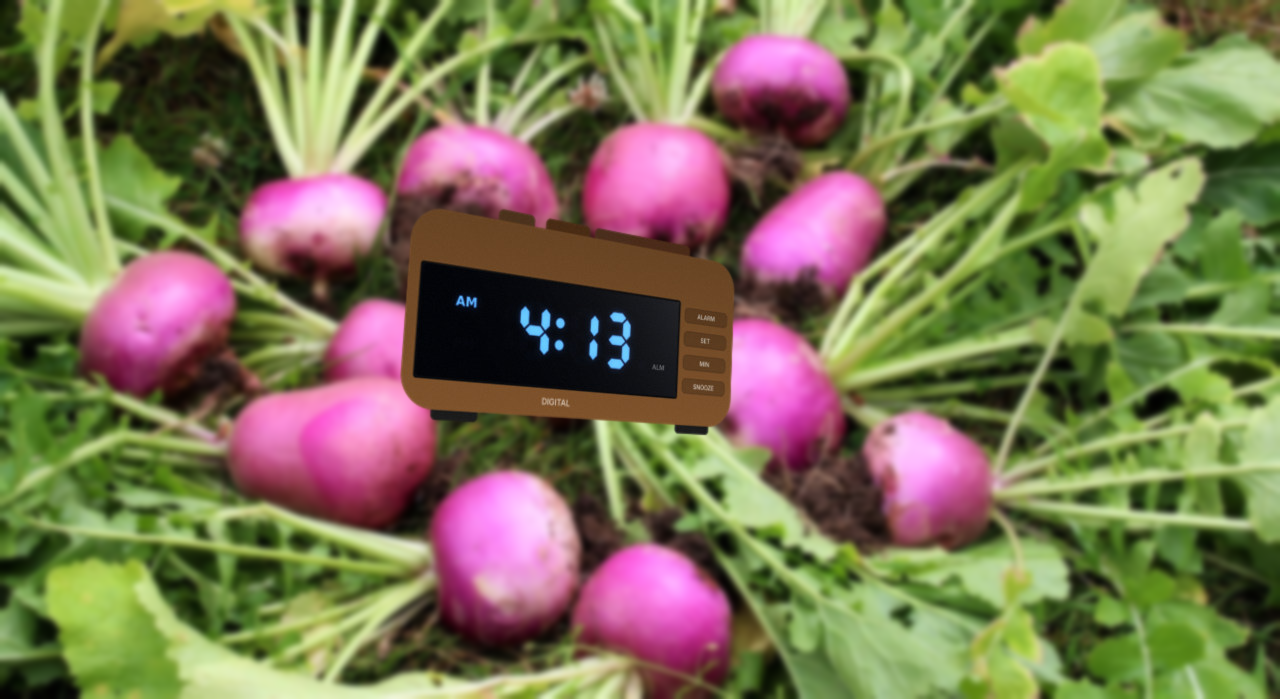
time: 4:13
